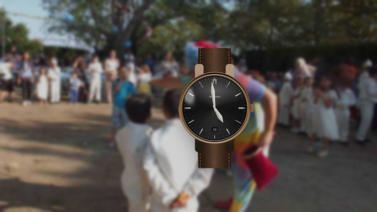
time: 4:59
